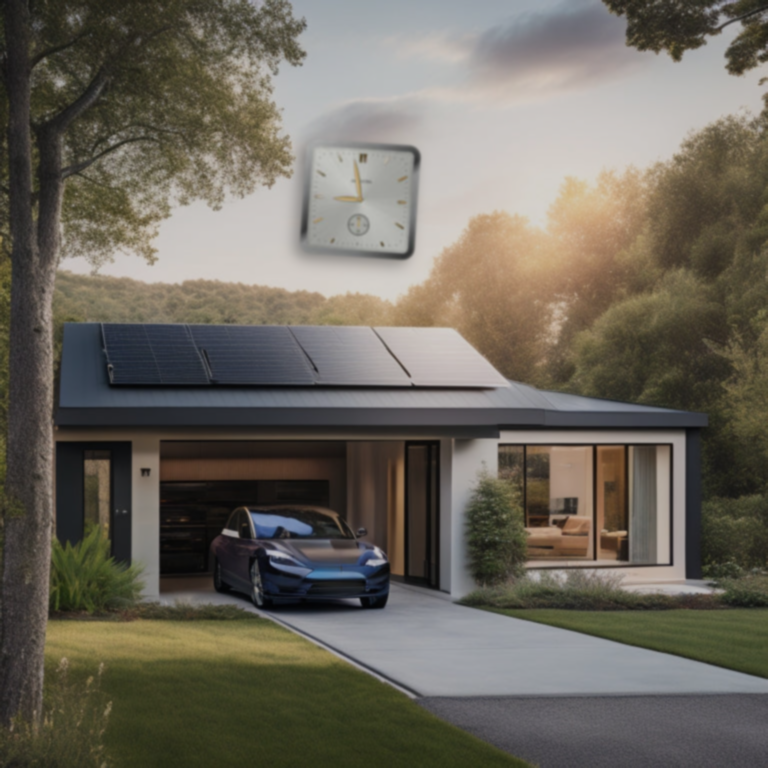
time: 8:58
